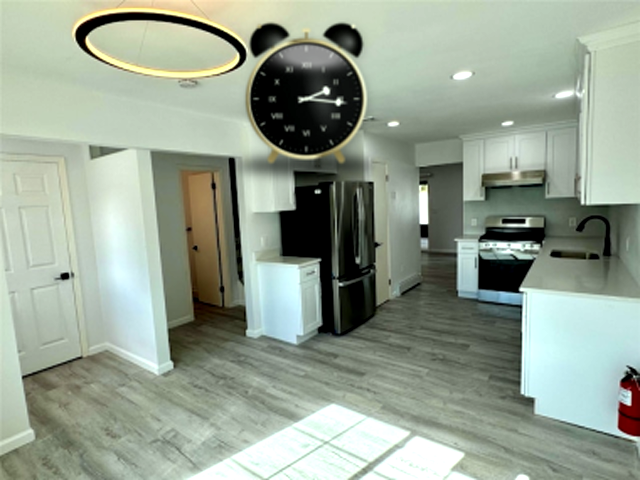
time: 2:16
